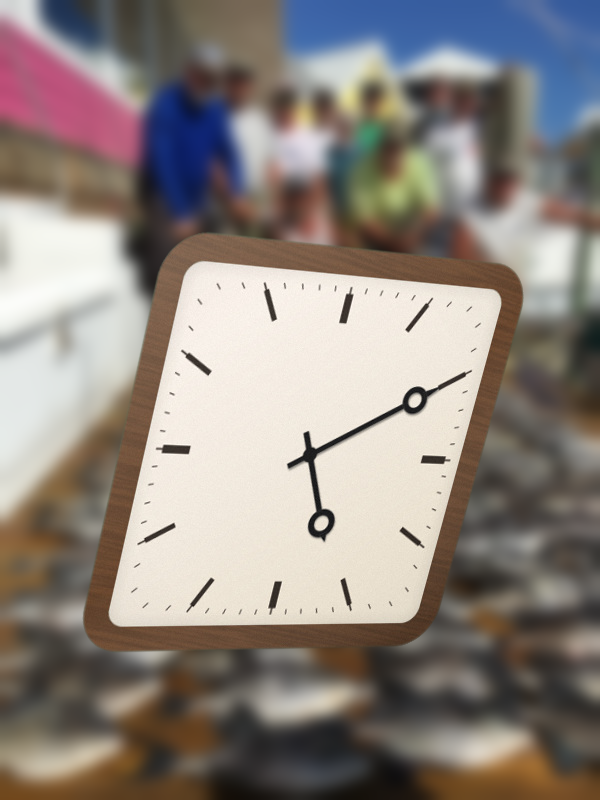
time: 5:10
